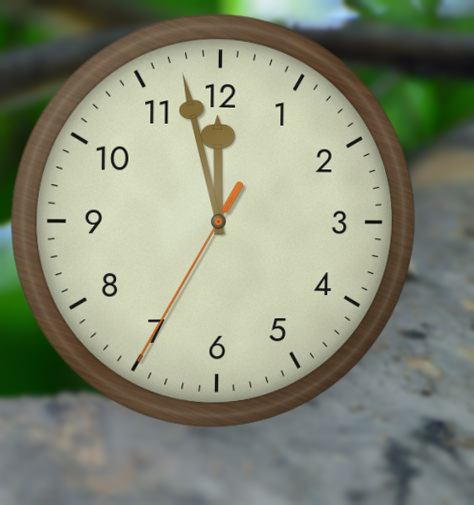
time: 11:57:35
